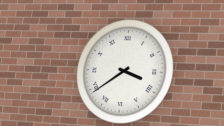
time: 3:39
